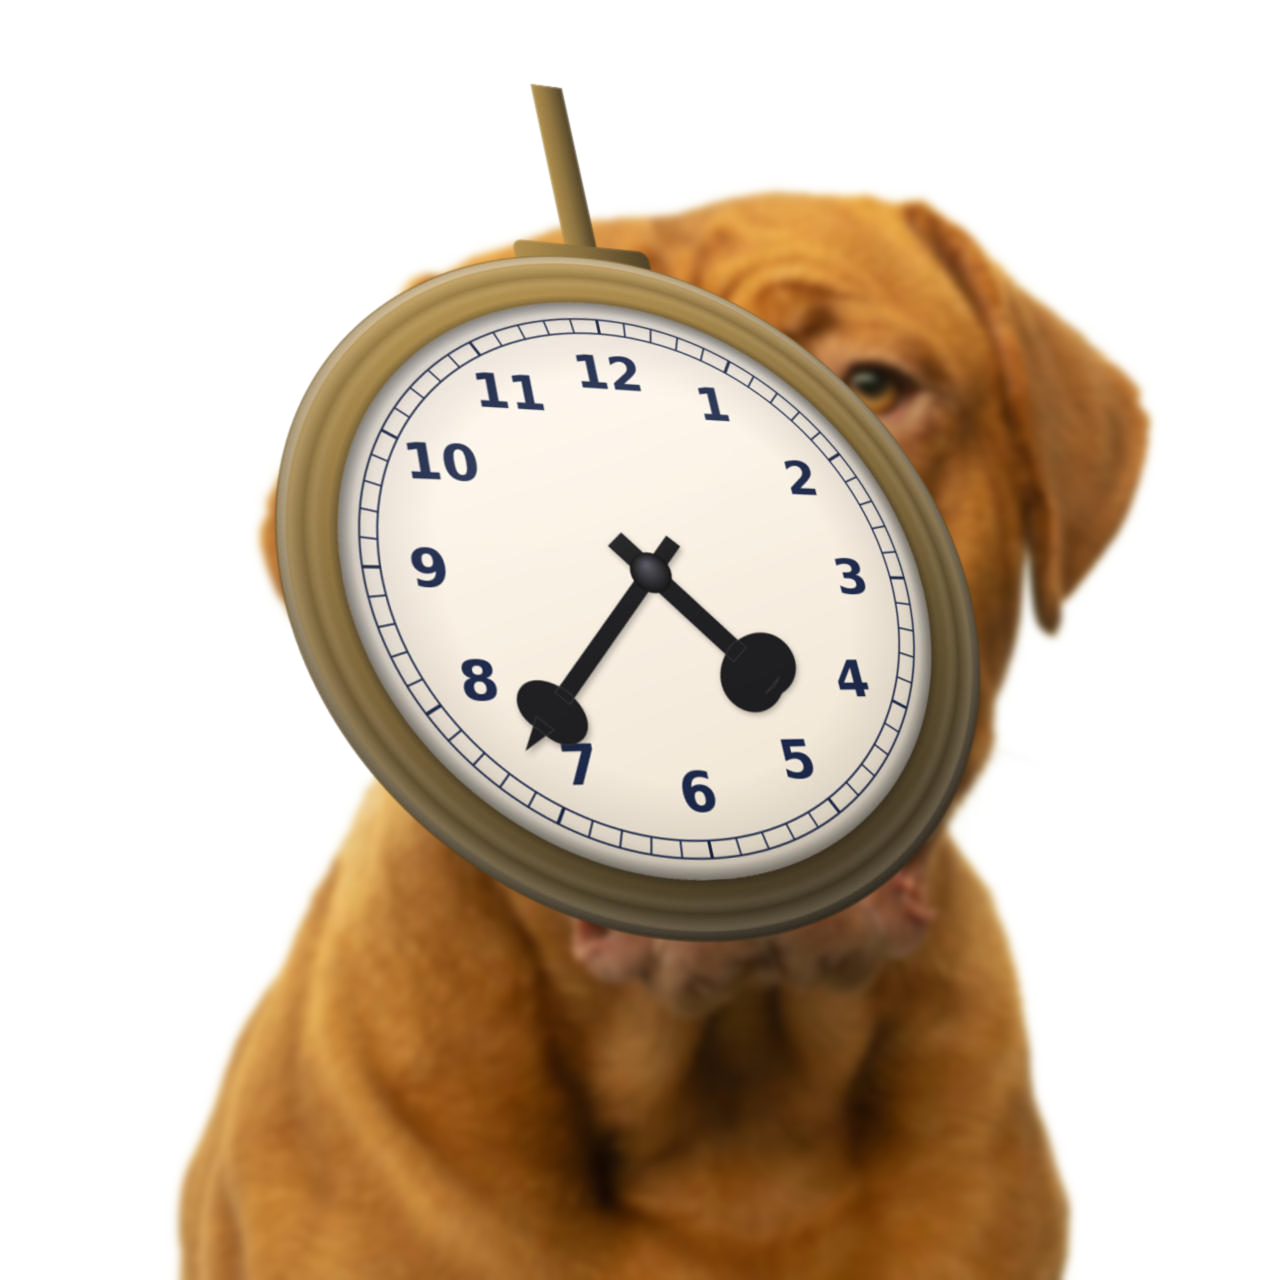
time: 4:37
